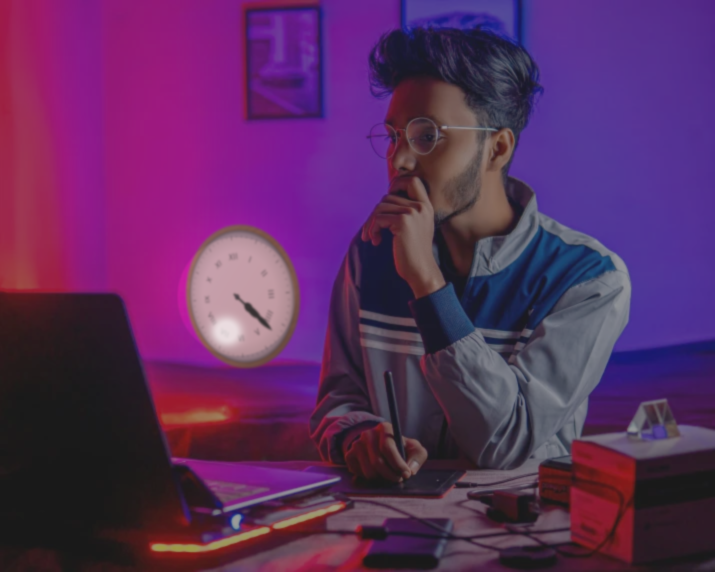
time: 4:22
